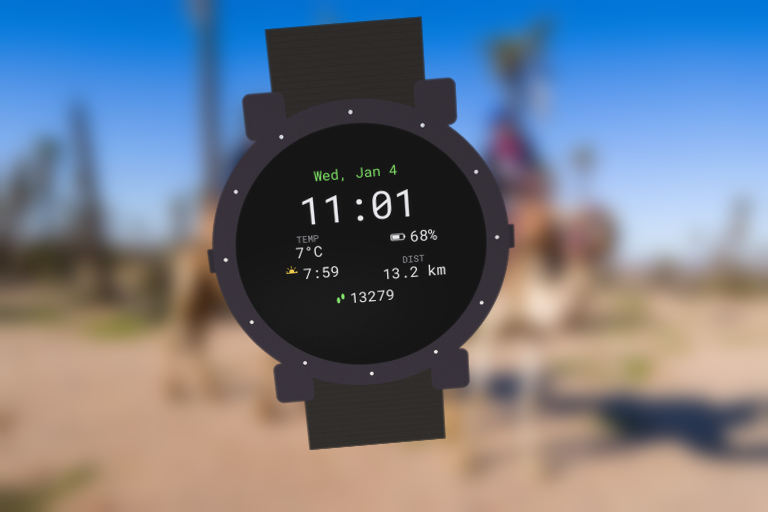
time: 11:01
